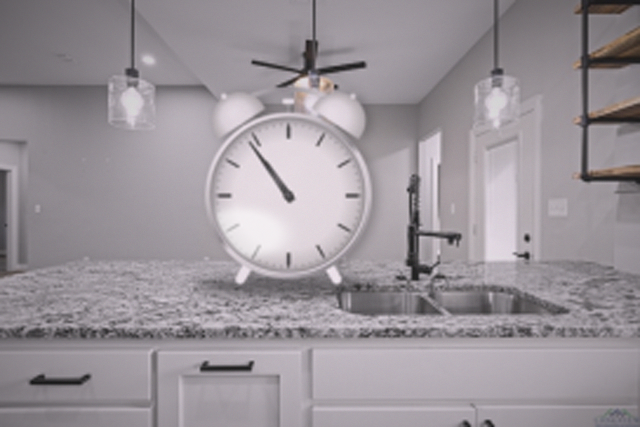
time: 10:54
